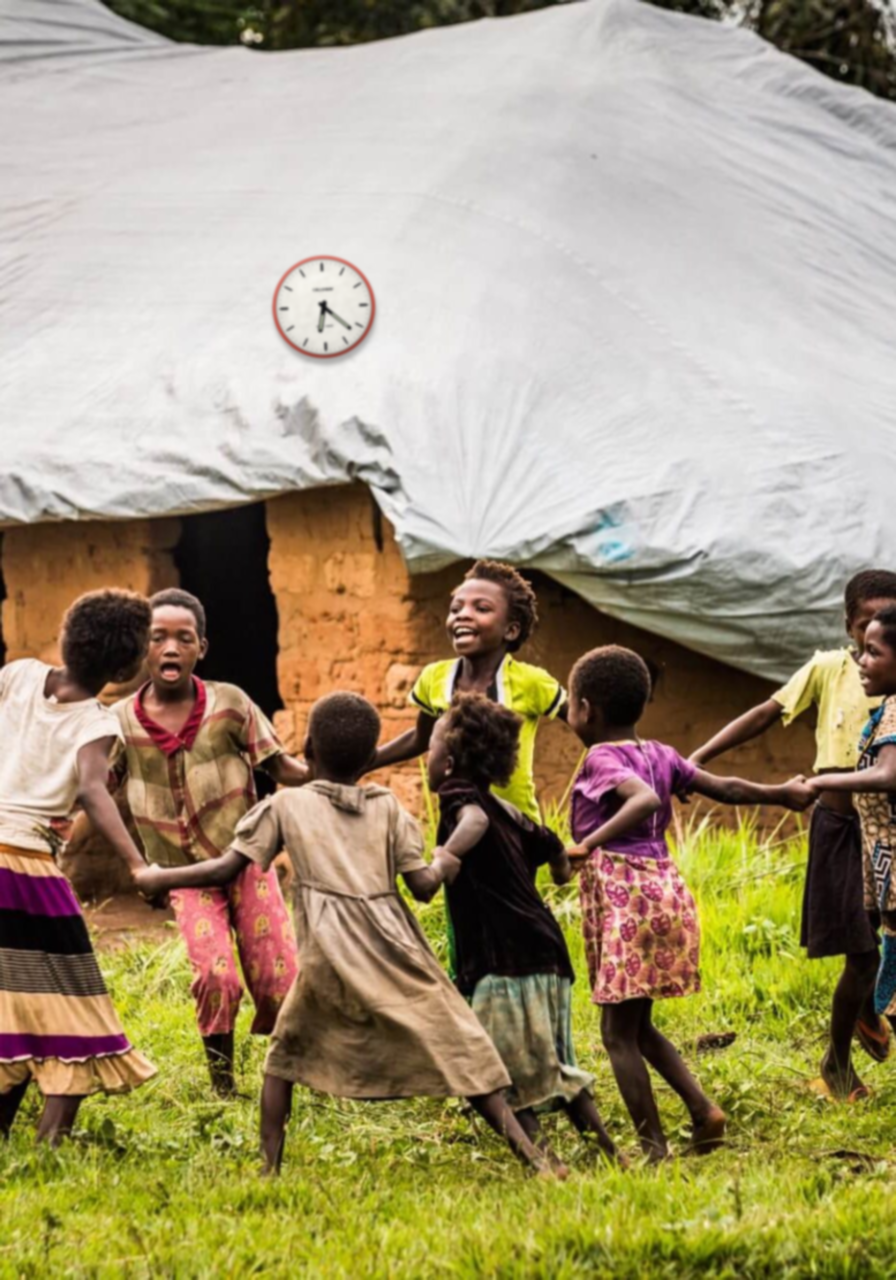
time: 6:22
